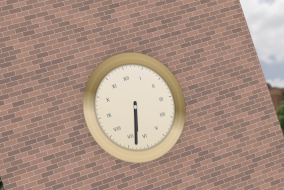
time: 6:33
